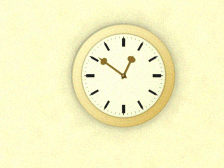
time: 12:51
